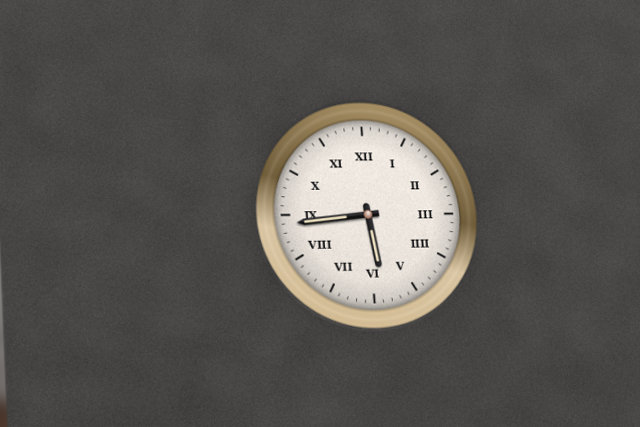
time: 5:44
